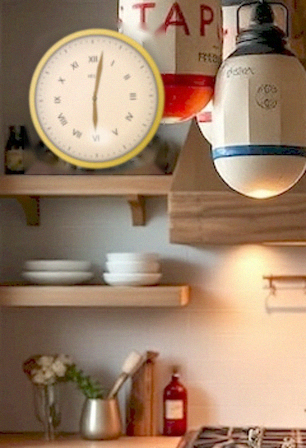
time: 6:02
